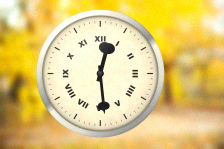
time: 12:29
